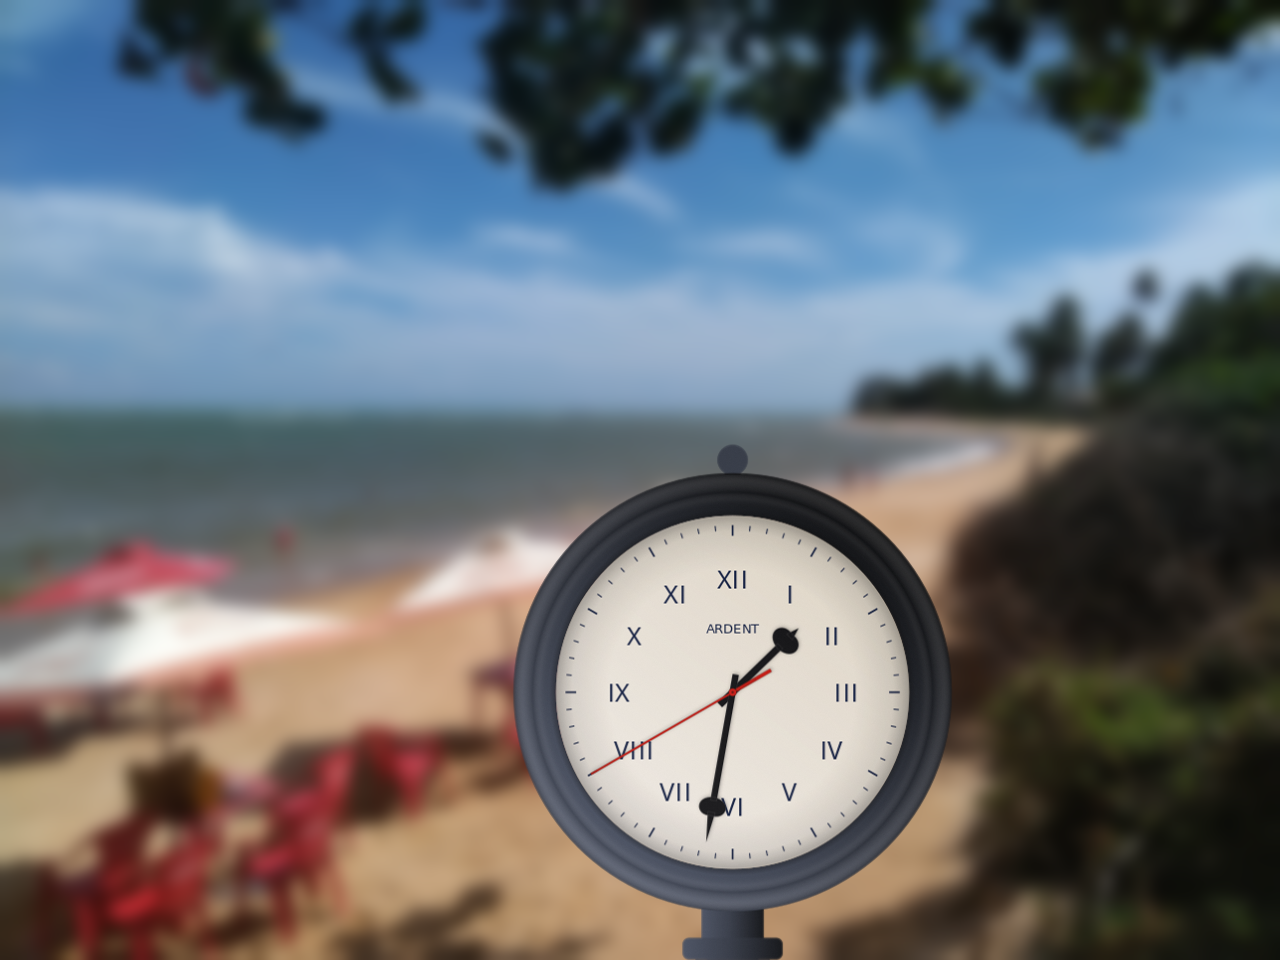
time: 1:31:40
